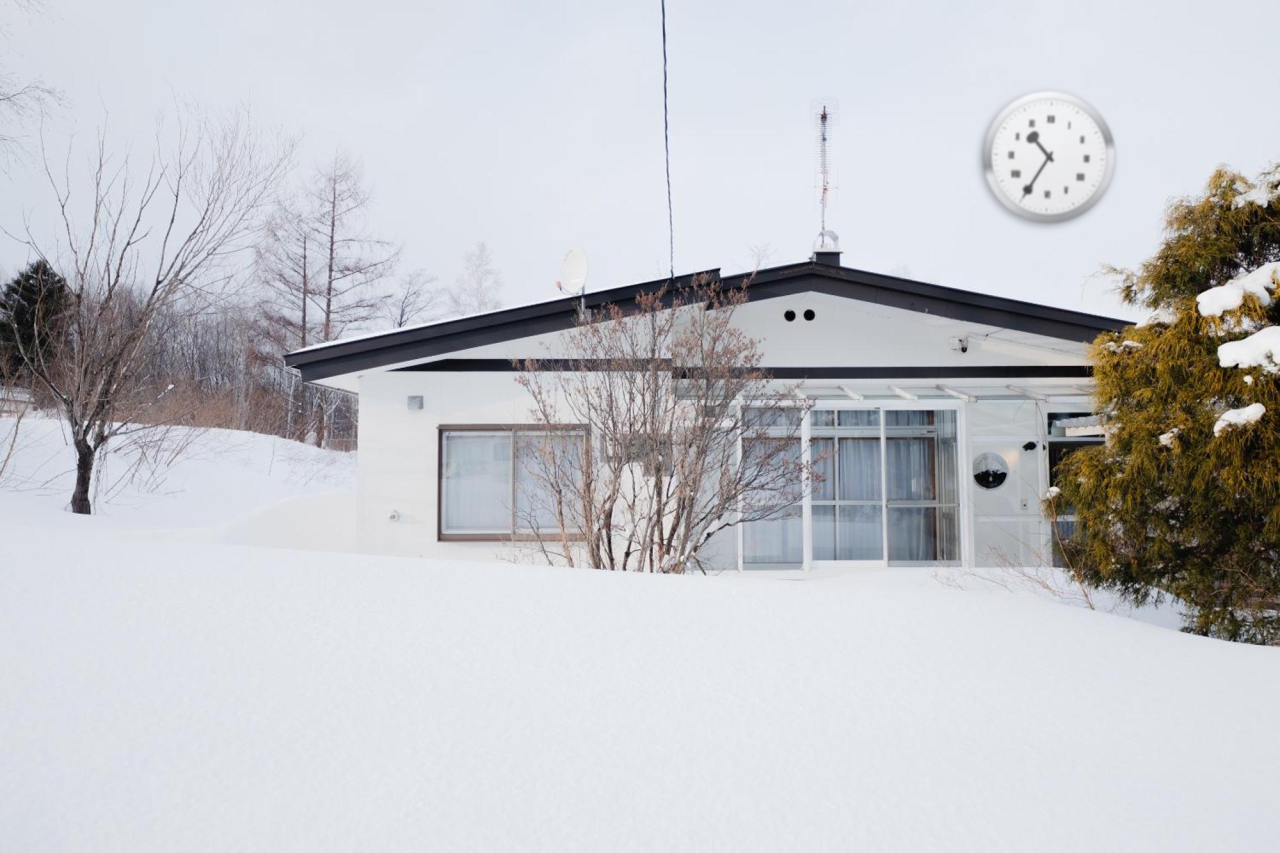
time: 10:35
